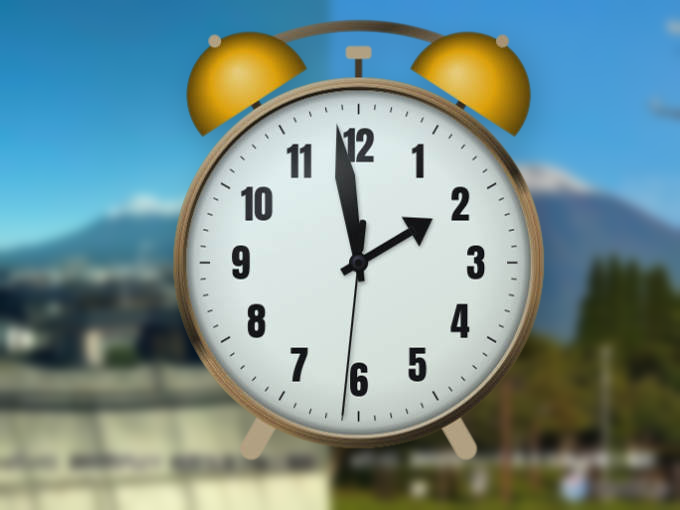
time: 1:58:31
